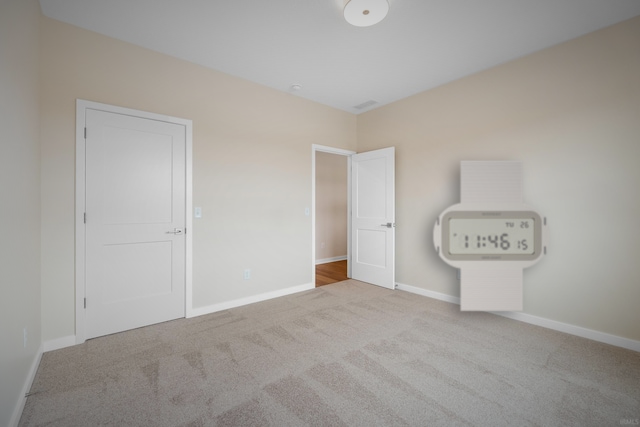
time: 11:46:15
